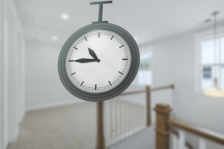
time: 10:45
